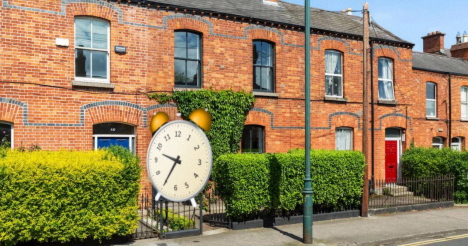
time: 9:35
